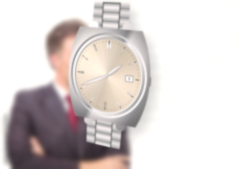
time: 1:41
